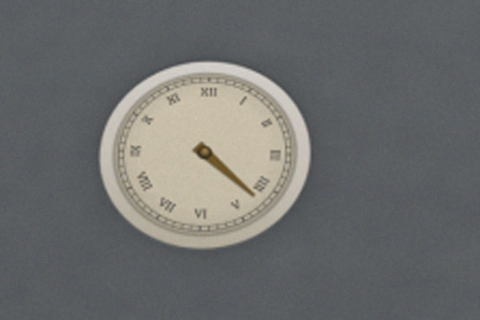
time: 4:22
